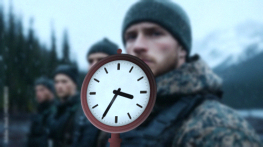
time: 3:35
